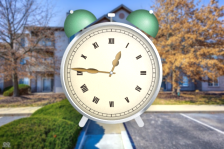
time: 12:46
